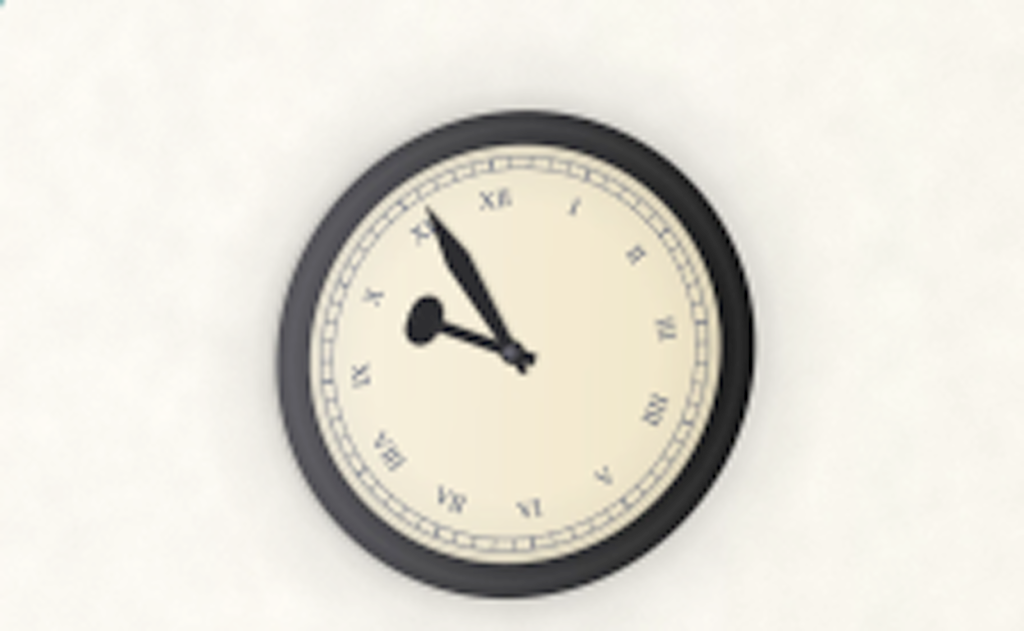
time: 9:56
